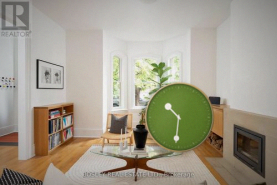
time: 10:31
